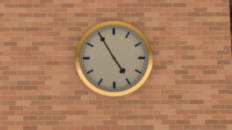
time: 4:55
